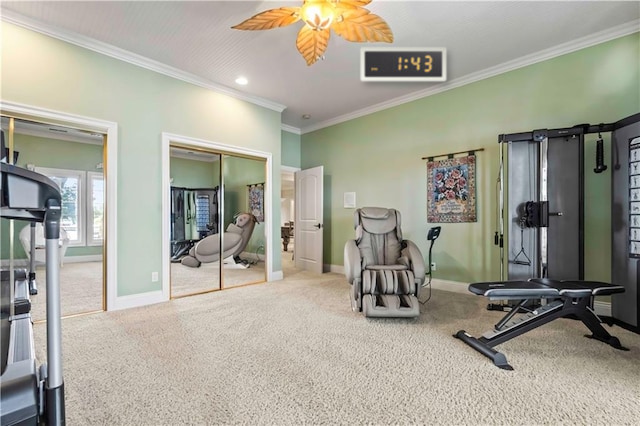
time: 1:43
